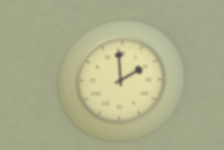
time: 1:59
